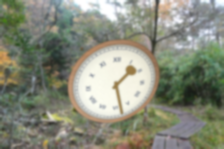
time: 1:28
